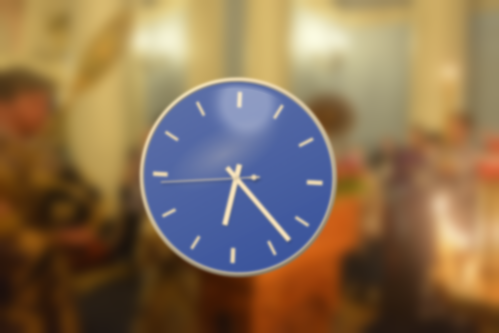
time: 6:22:44
